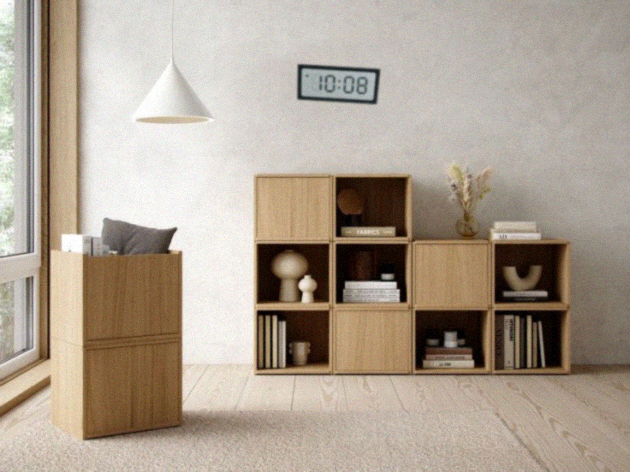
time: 10:08
